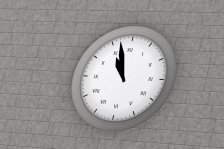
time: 10:57
